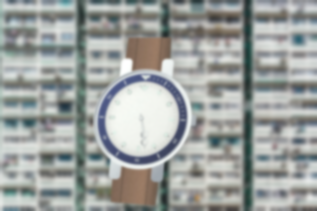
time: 5:28
